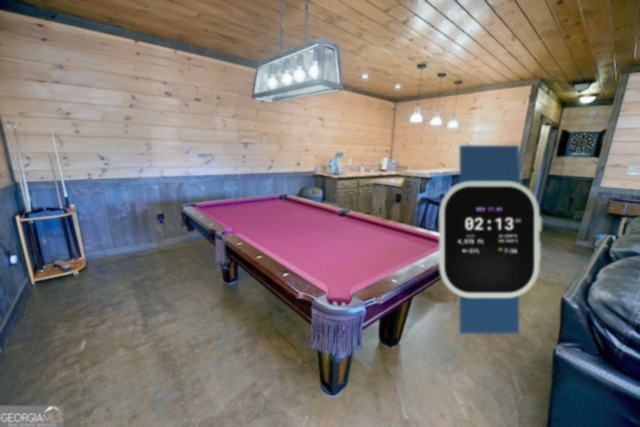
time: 2:13
